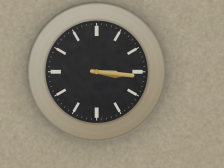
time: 3:16
